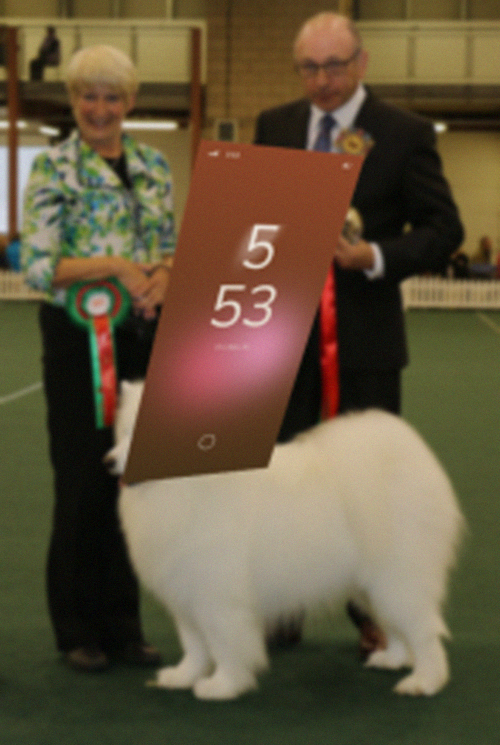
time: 5:53
